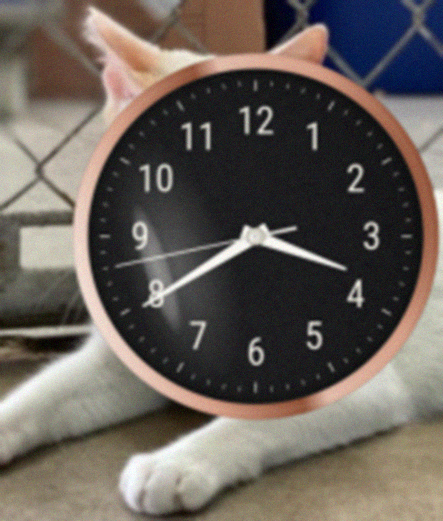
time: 3:39:43
